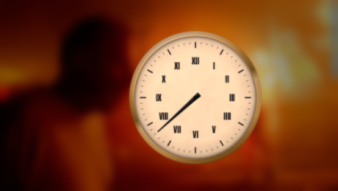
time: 7:38
